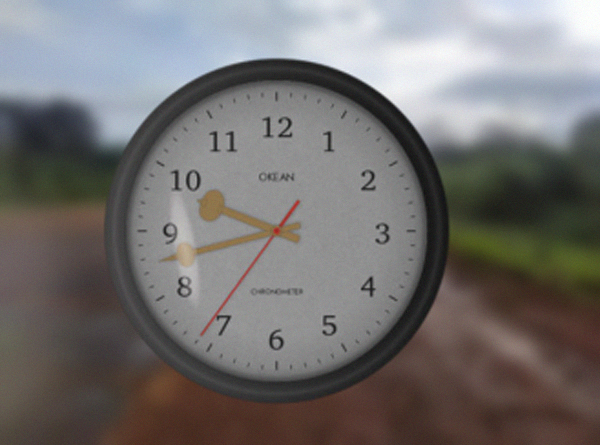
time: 9:42:36
